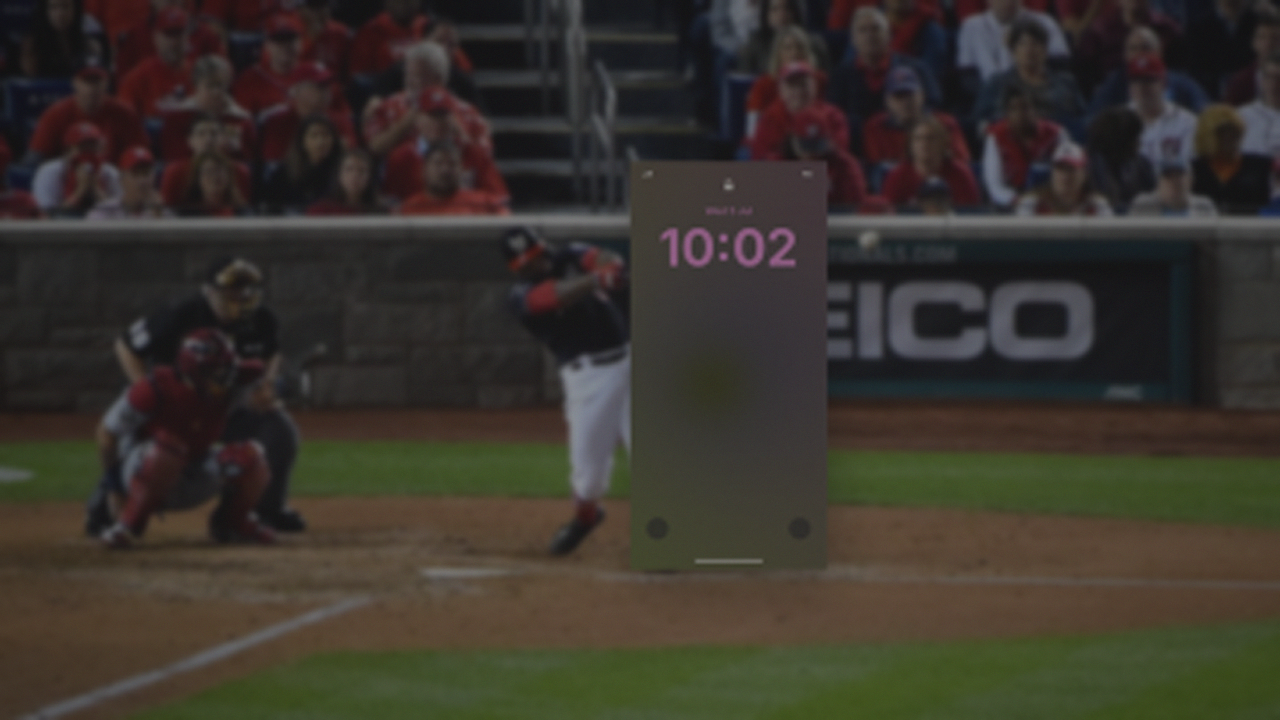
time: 10:02
